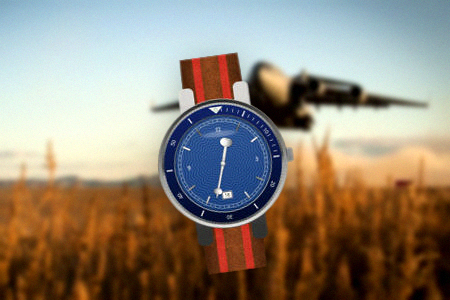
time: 12:33
